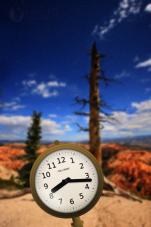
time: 8:17
